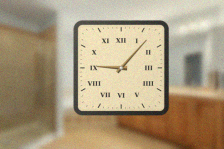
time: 9:07
